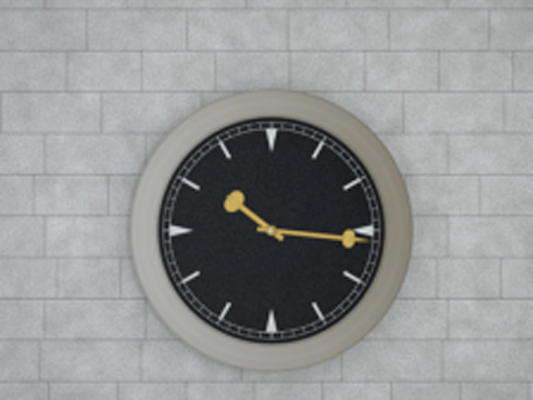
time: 10:16
